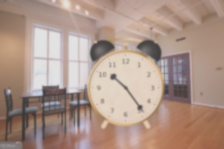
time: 10:24
